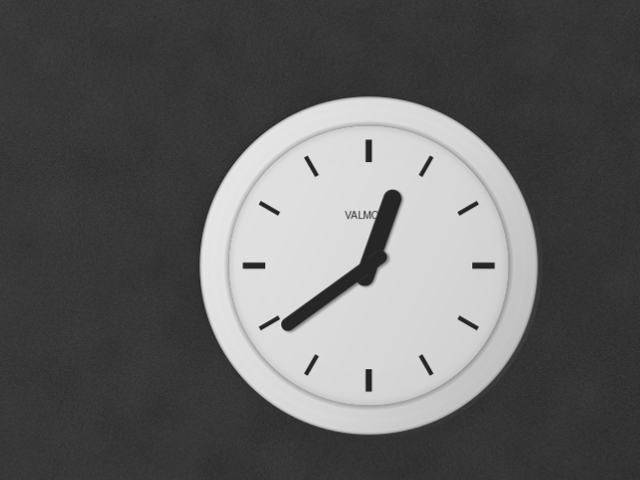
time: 12:39
